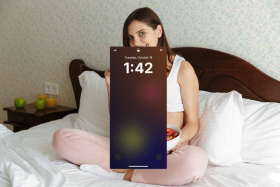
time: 1:42
